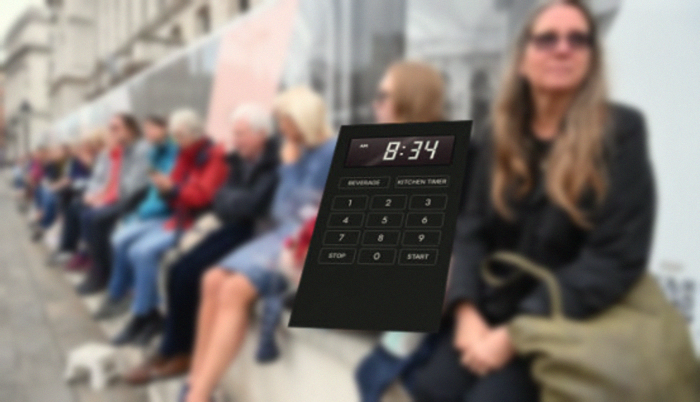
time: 8:34
